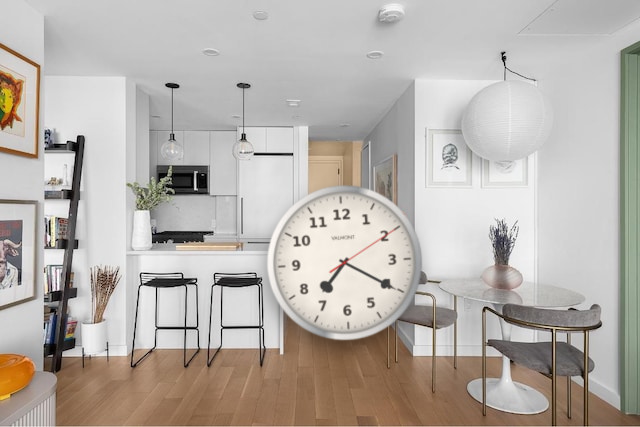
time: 7:20:10
